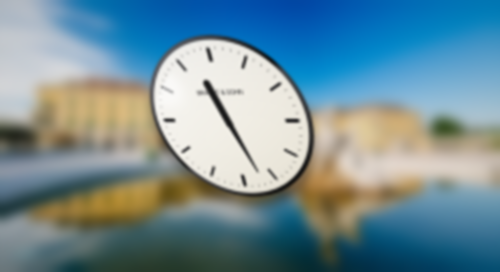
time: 11:27
